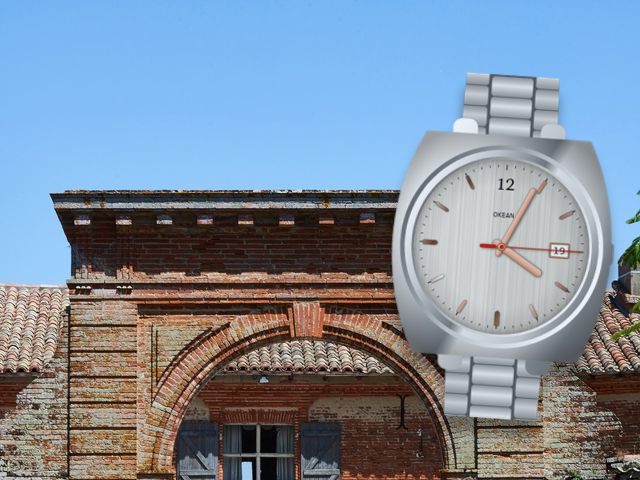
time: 4:04:15
